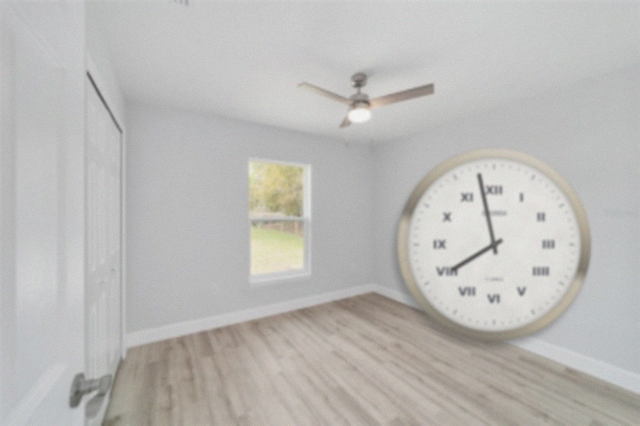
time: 7:58
